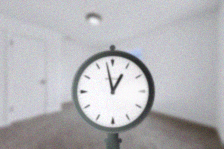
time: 12:58
